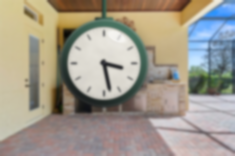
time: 3:28
